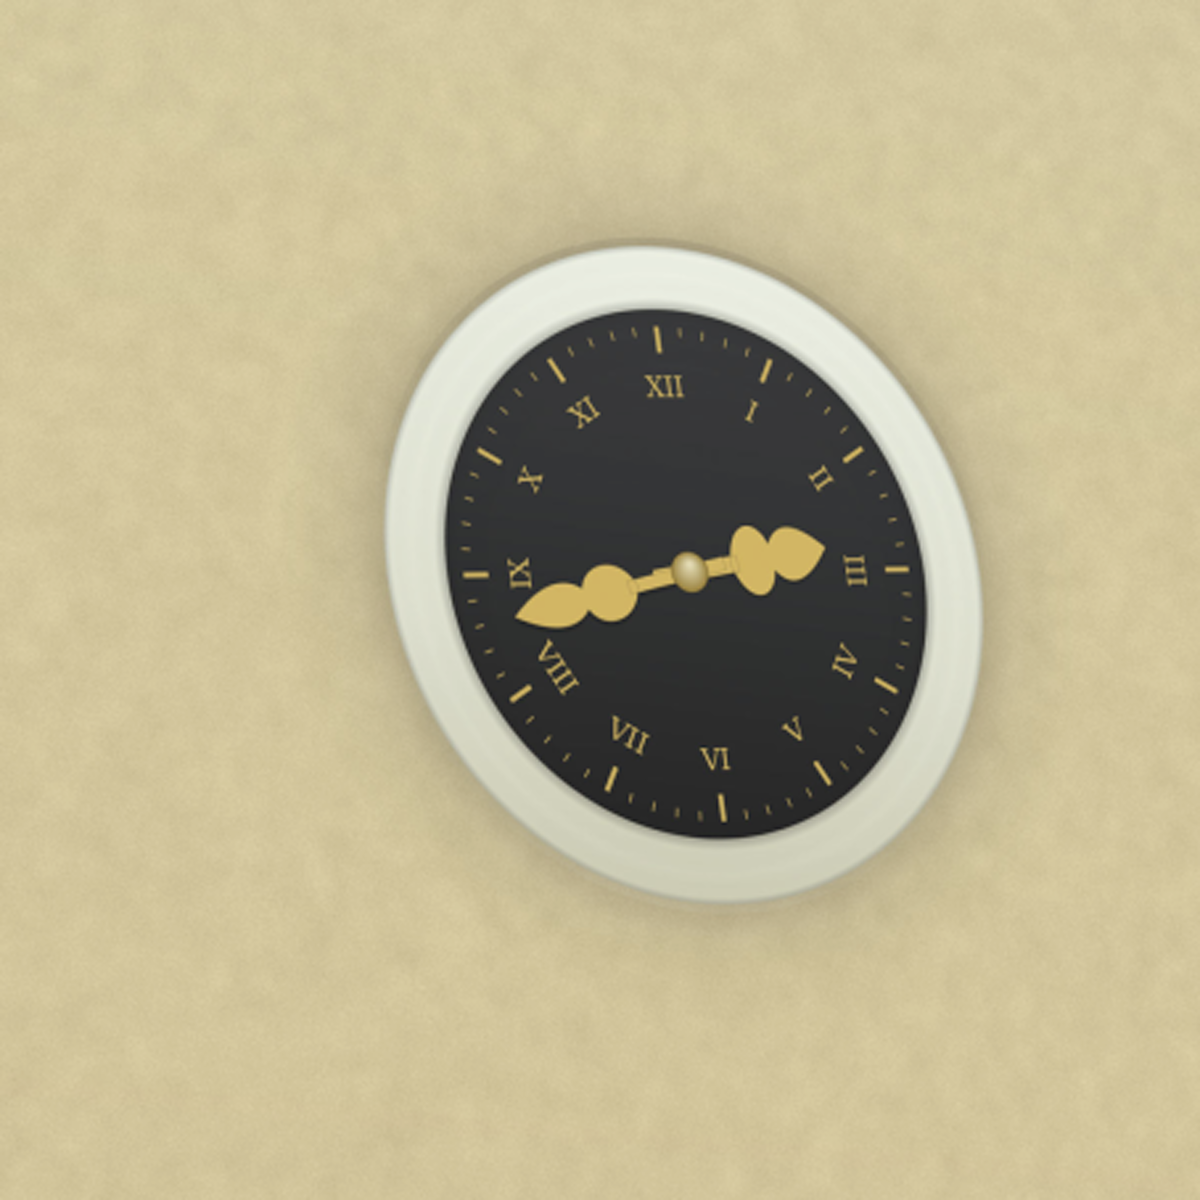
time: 2:43
